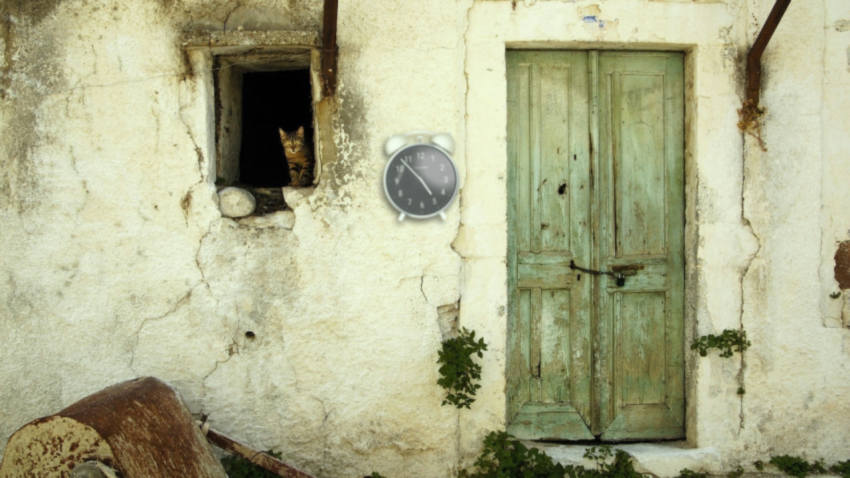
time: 4:53
